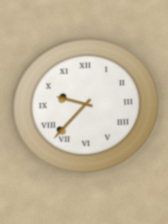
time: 9:37
